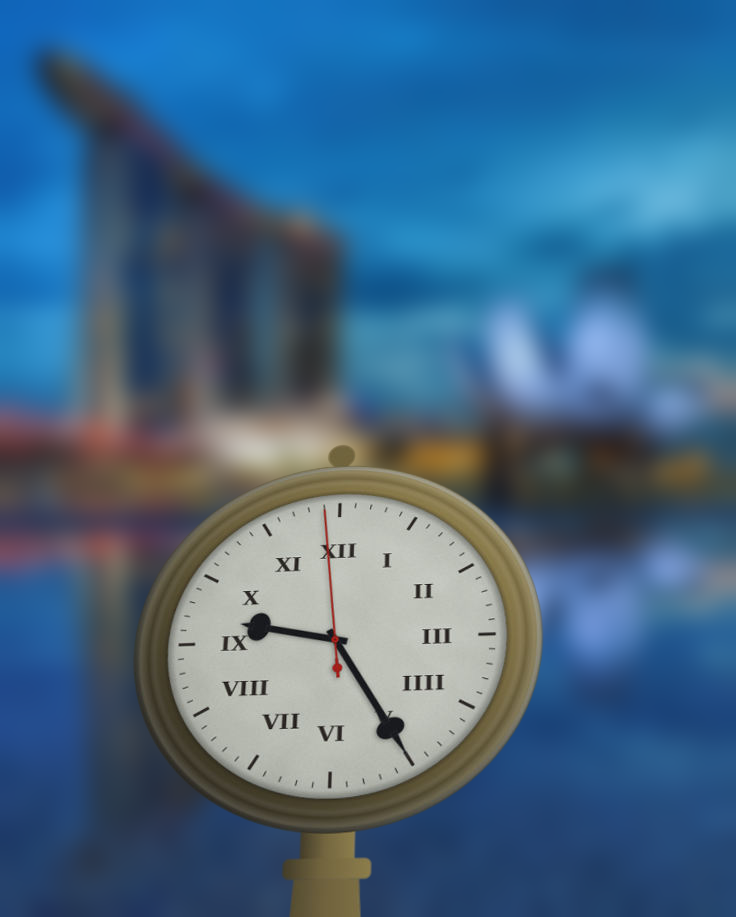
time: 9:24:59
